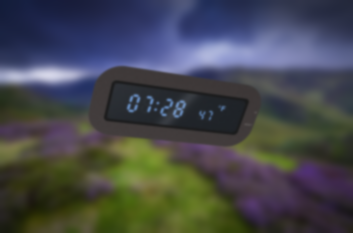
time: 7:28
